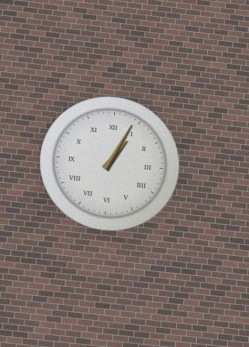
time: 1:04
